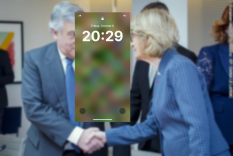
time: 20:29
